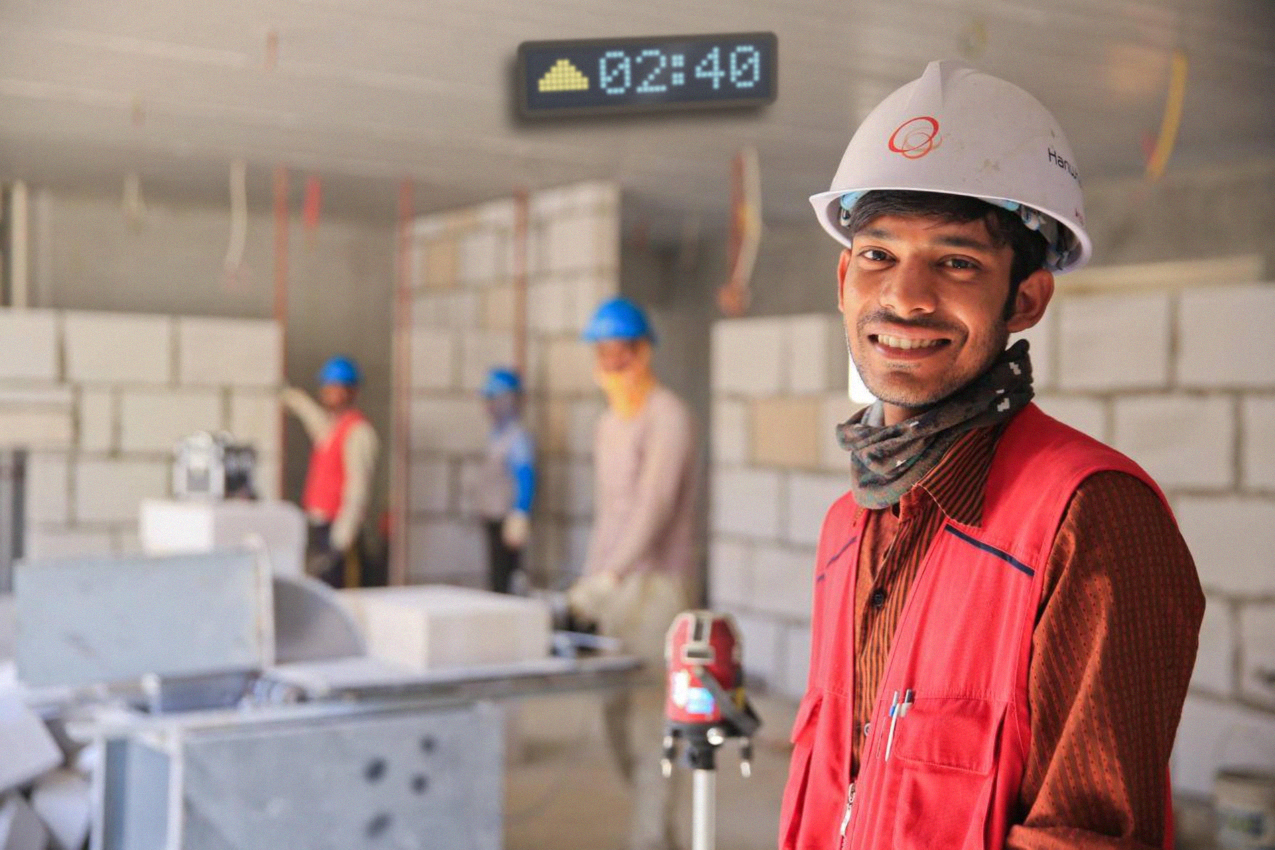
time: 2:40
